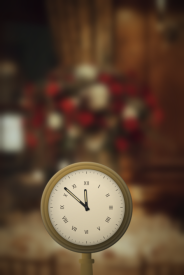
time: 11:52
